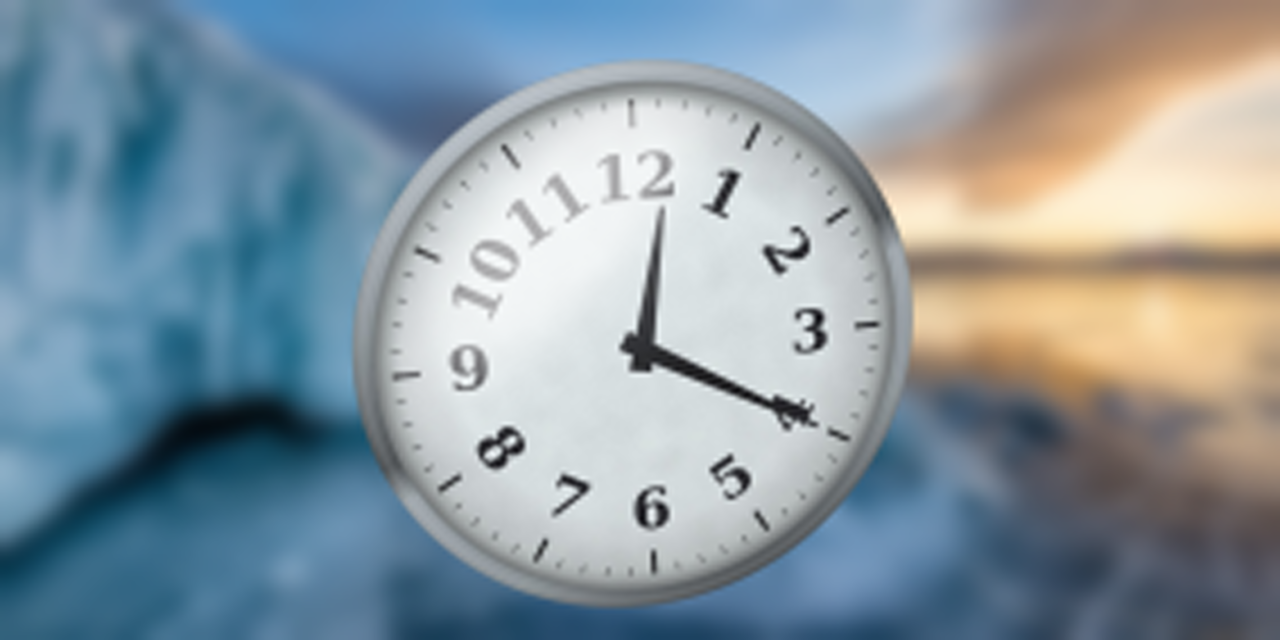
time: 12:20
